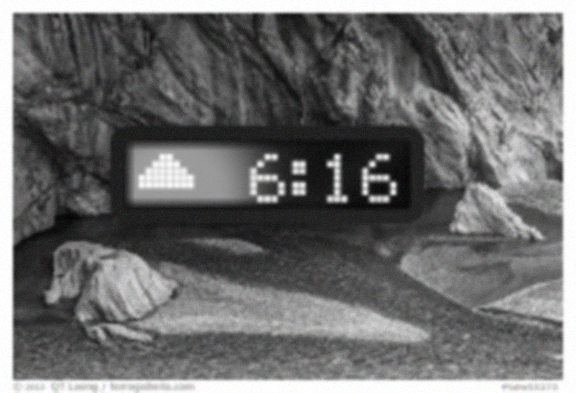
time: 6:16
